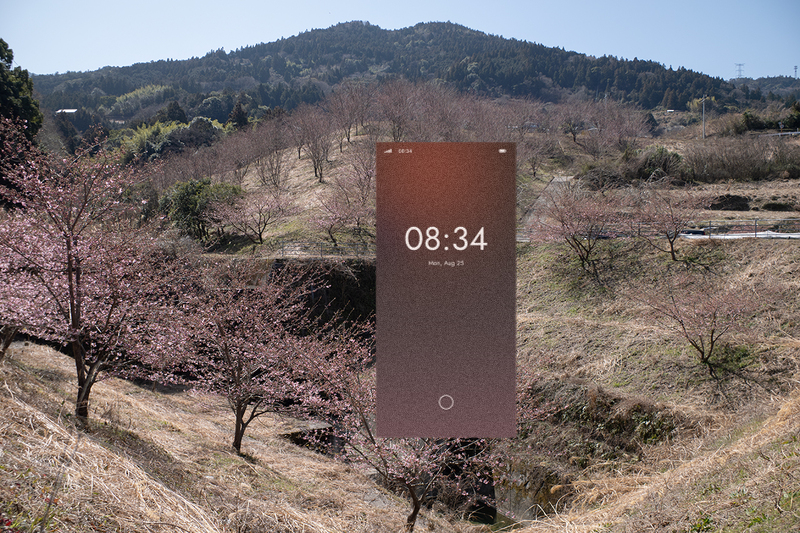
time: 8:34
